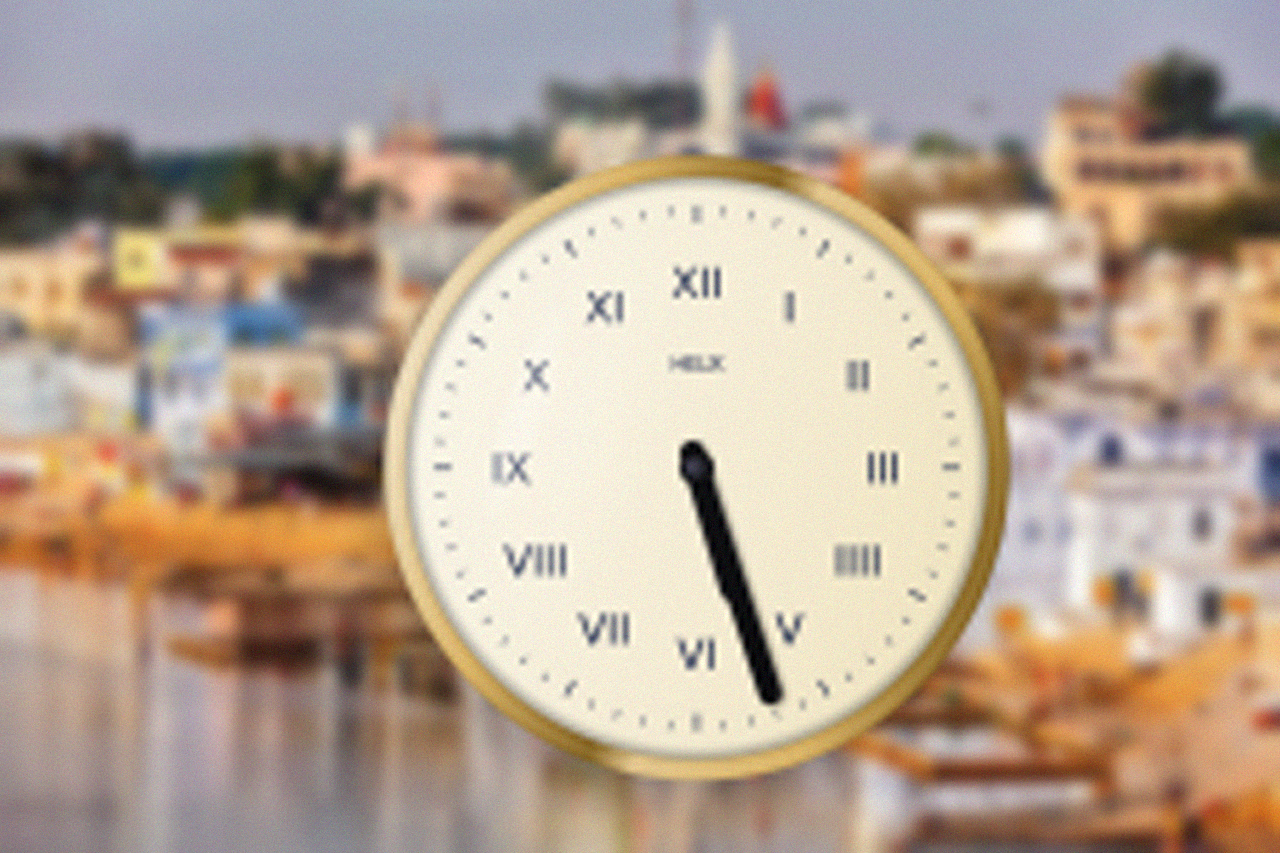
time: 5:27
